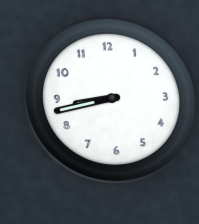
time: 8:43
